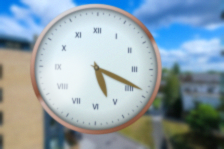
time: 5:19
